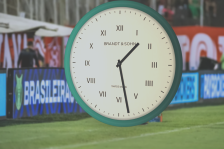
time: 1:28
